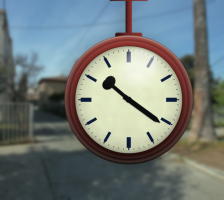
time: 10:21
